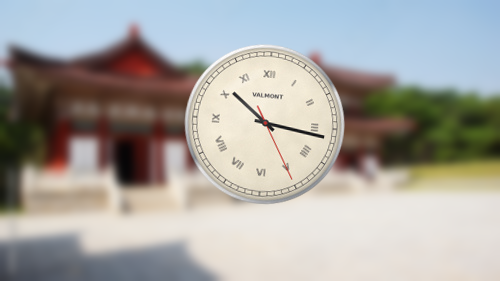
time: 10:16:25
